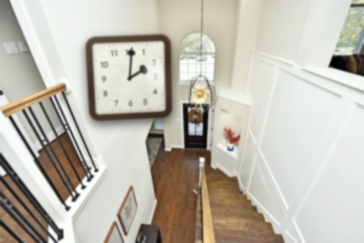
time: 2:01
